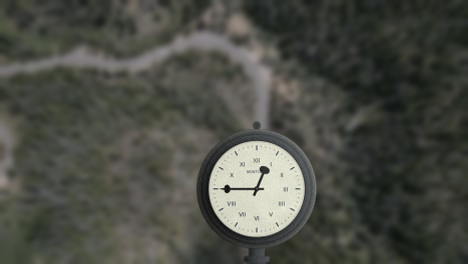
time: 12:45
